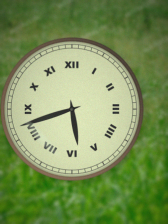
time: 5:42
